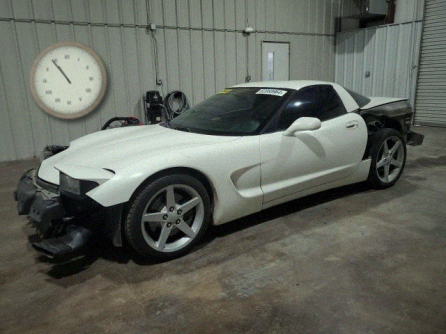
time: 10:54
